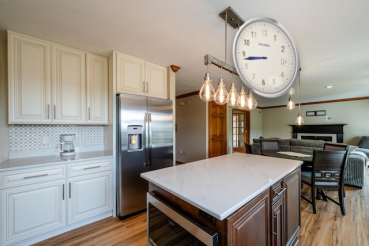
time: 8:43
